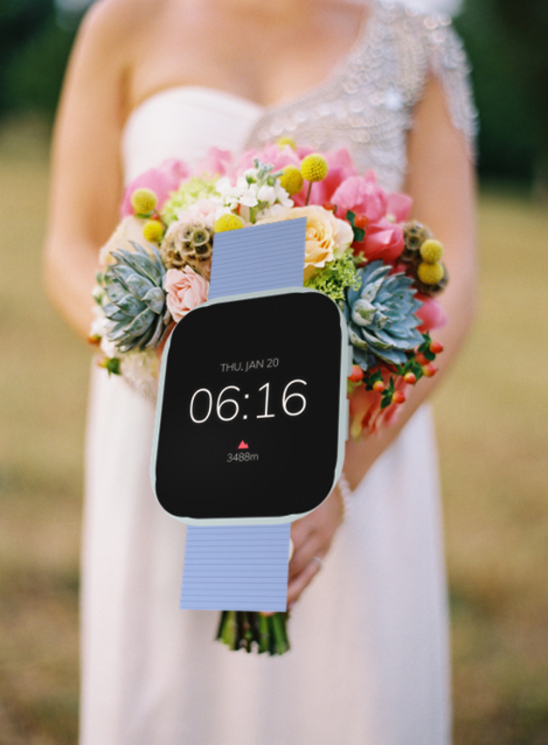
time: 6:16
